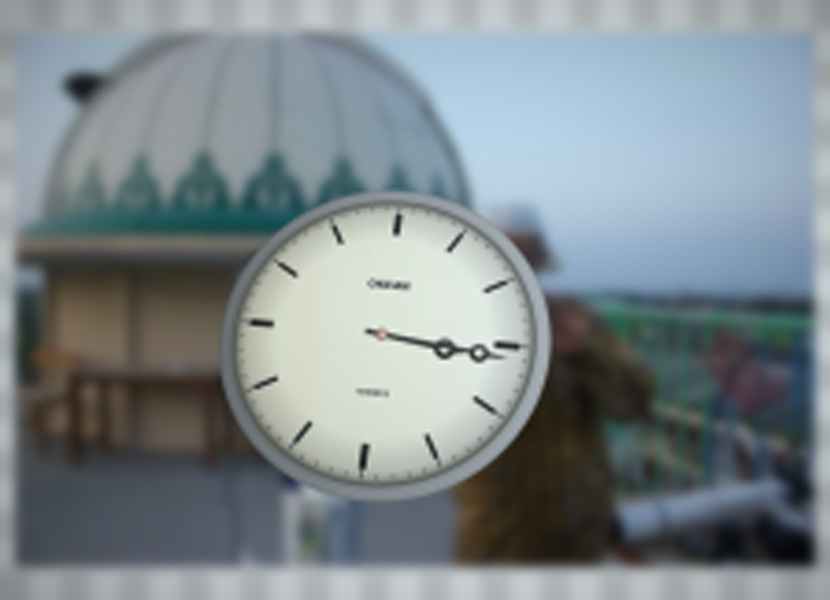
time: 3:16
